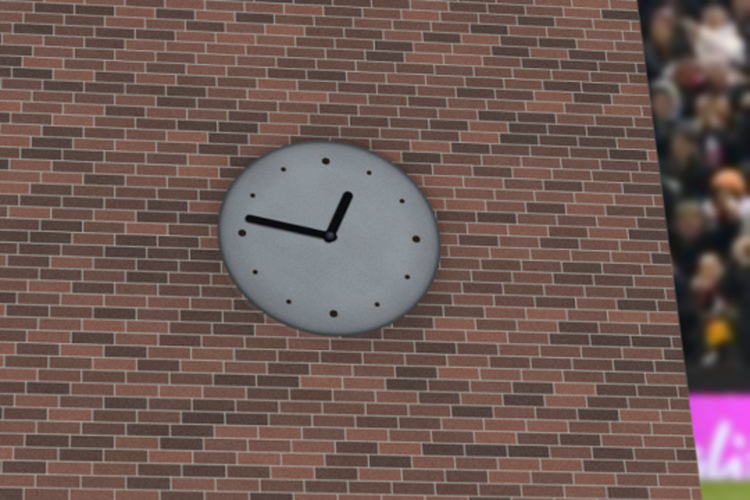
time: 12:47
